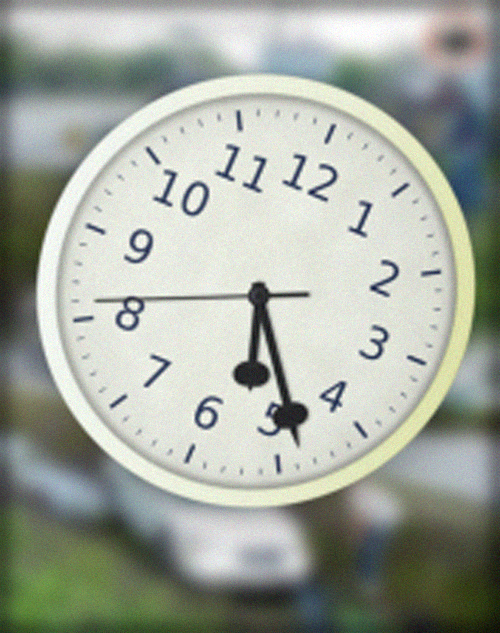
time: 5:23:41
